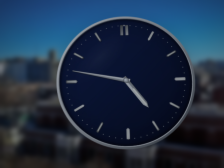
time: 4:47
